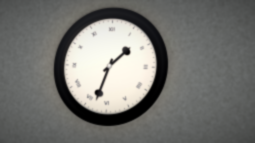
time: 1:33
